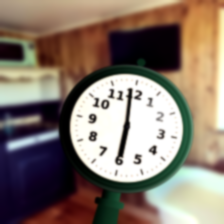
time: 5:59
